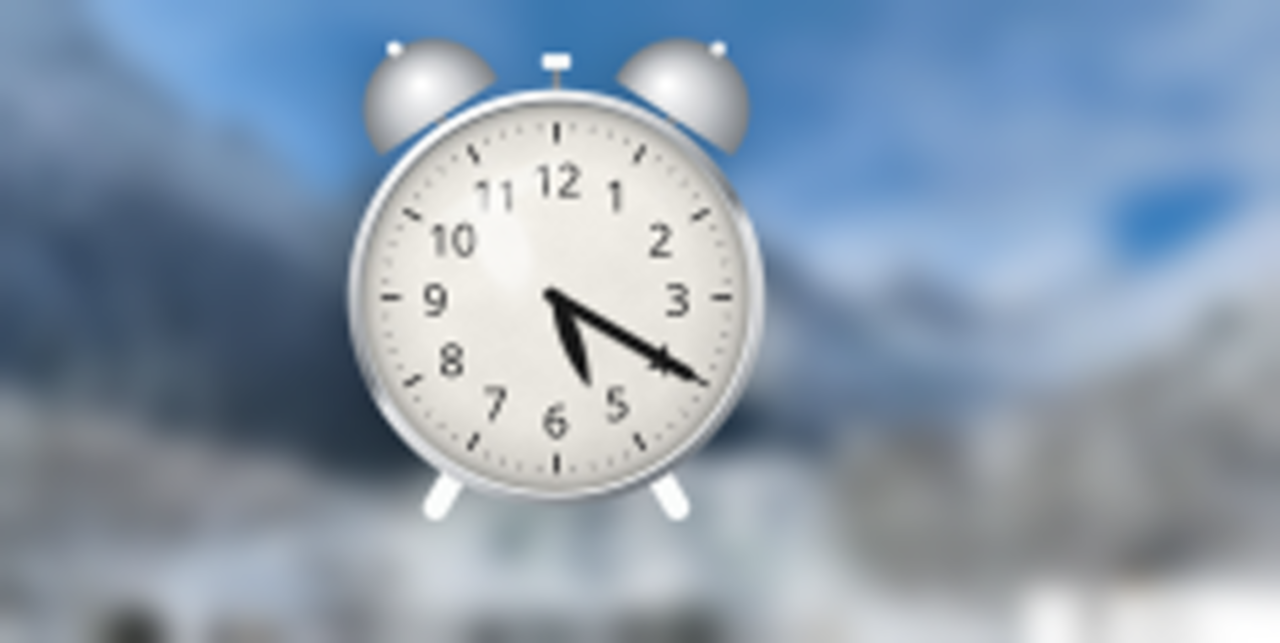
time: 5:20
